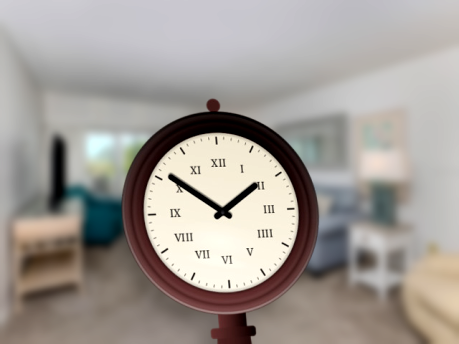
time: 1:51
